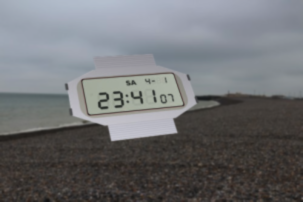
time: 23:41:07
